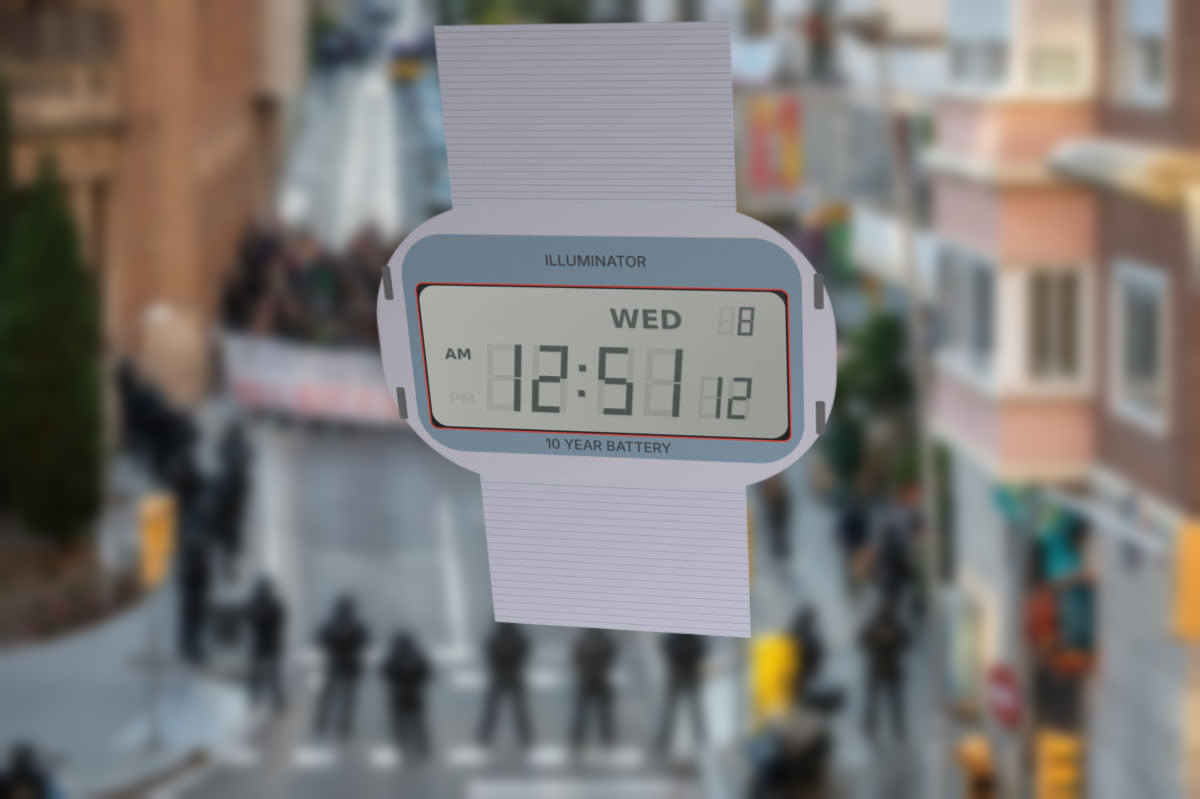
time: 12:51:12
